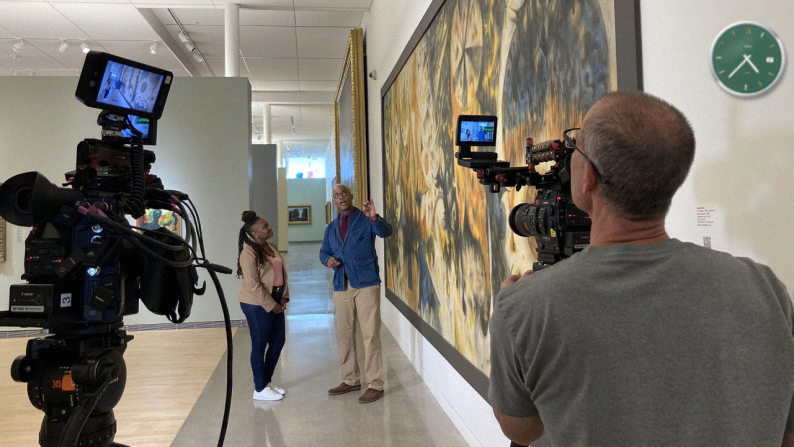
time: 4:37
